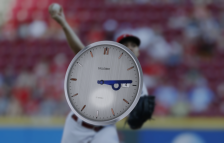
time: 3:14
